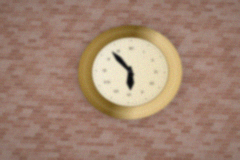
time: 5:53
